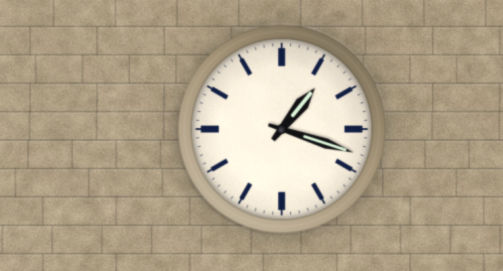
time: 1:18
